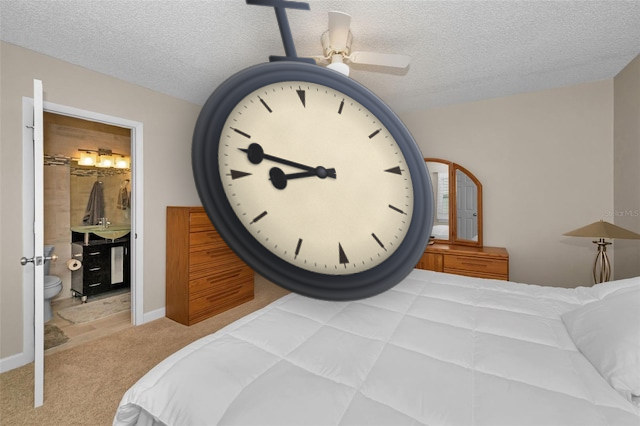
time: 8:48
